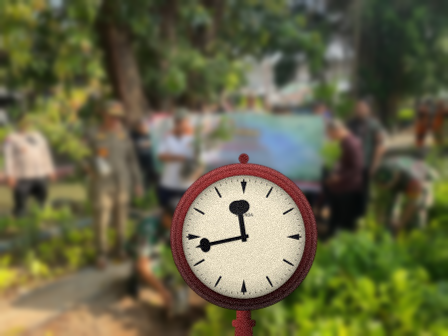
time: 11:43
